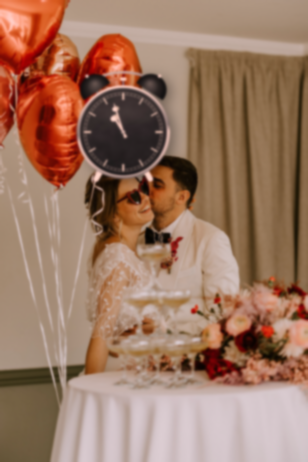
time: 10:57
